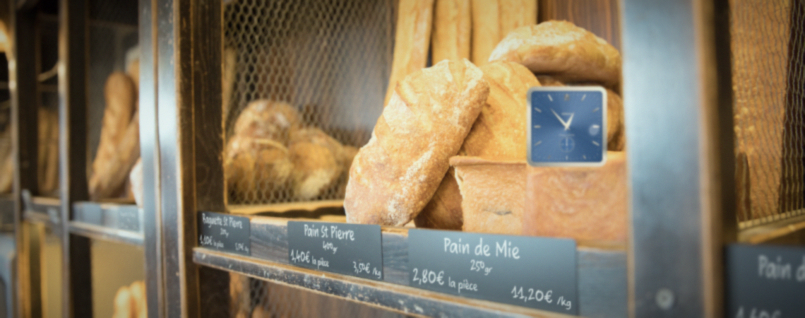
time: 12:53
